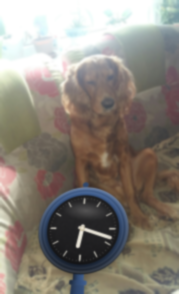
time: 6:18
